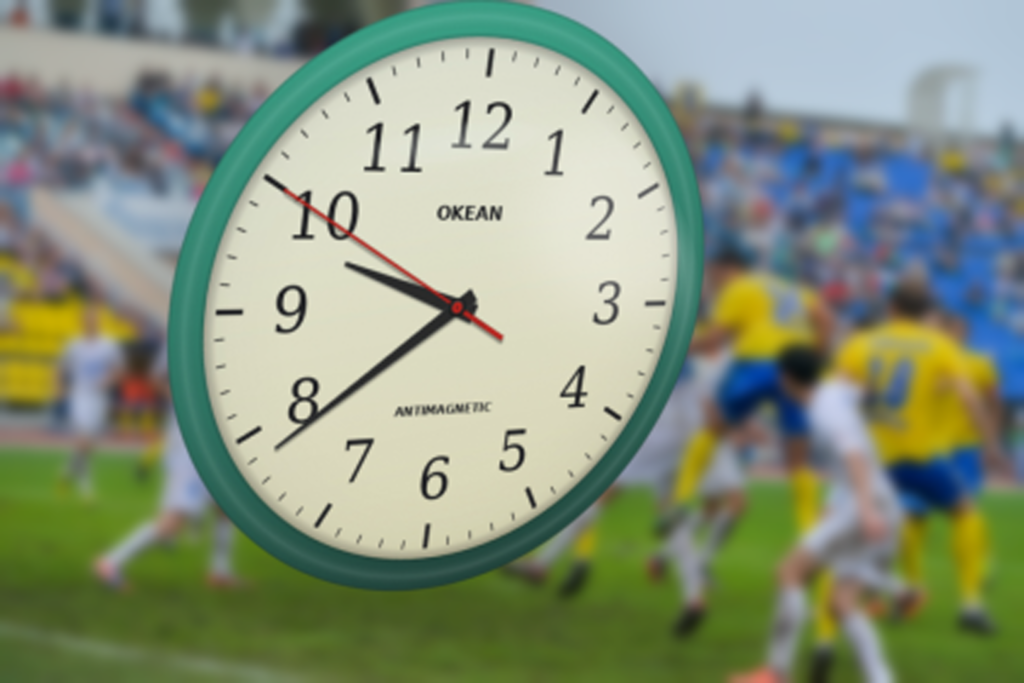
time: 9:38:50
